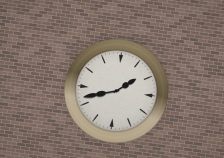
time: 1:42
